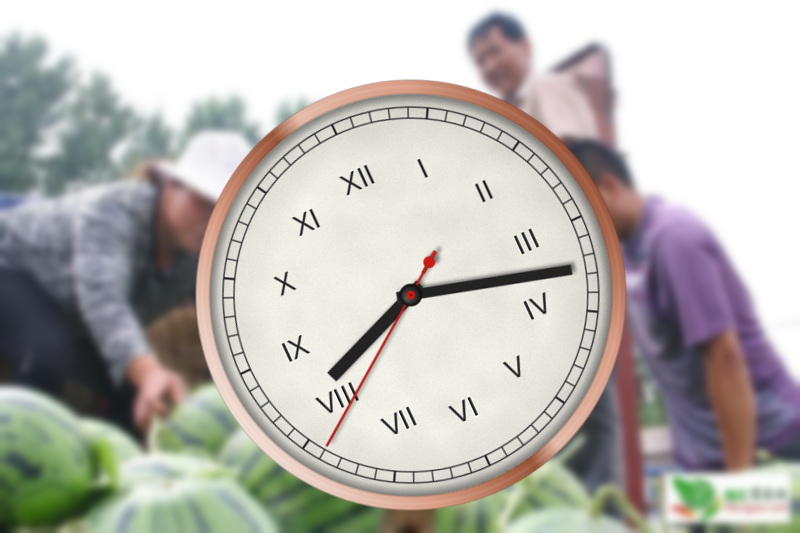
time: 8:17:39
